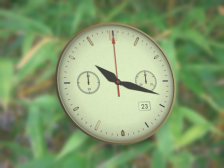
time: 10:18
